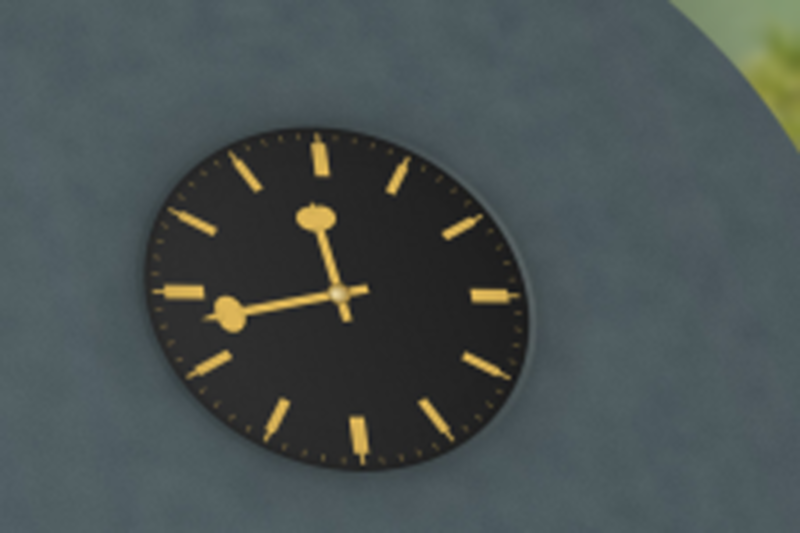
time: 11:43
